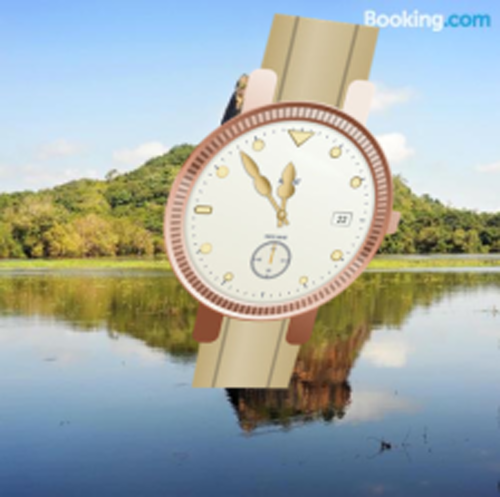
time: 11:53
